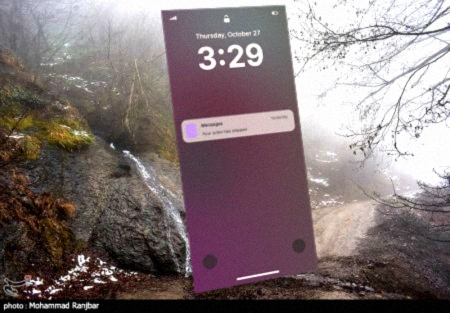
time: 3:29
